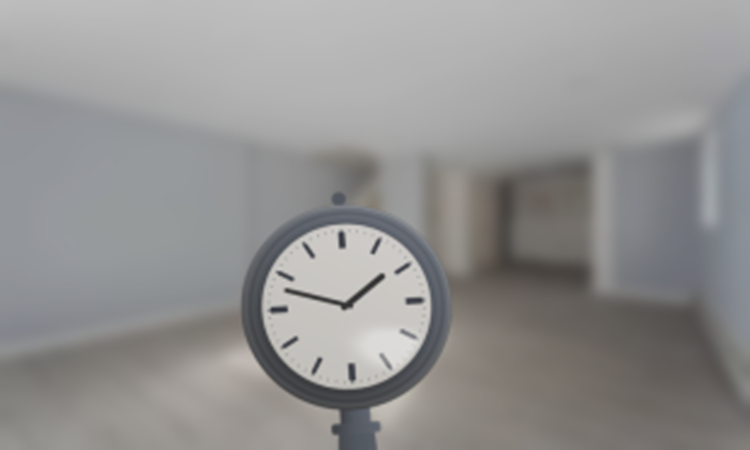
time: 1:48
